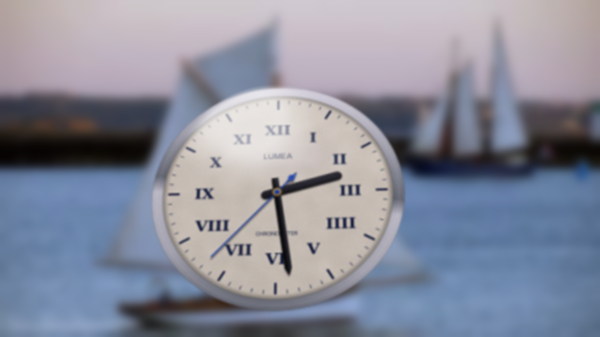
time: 2:28:37
